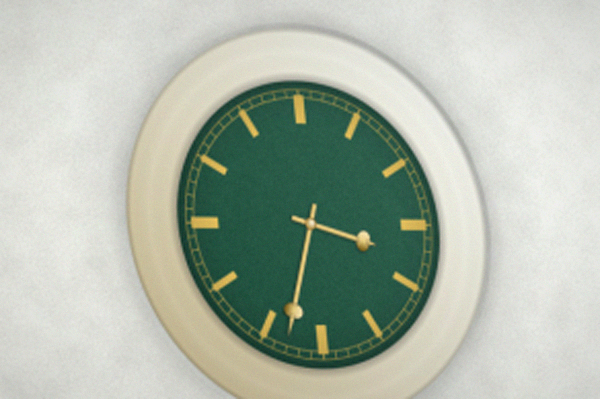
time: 3:33
